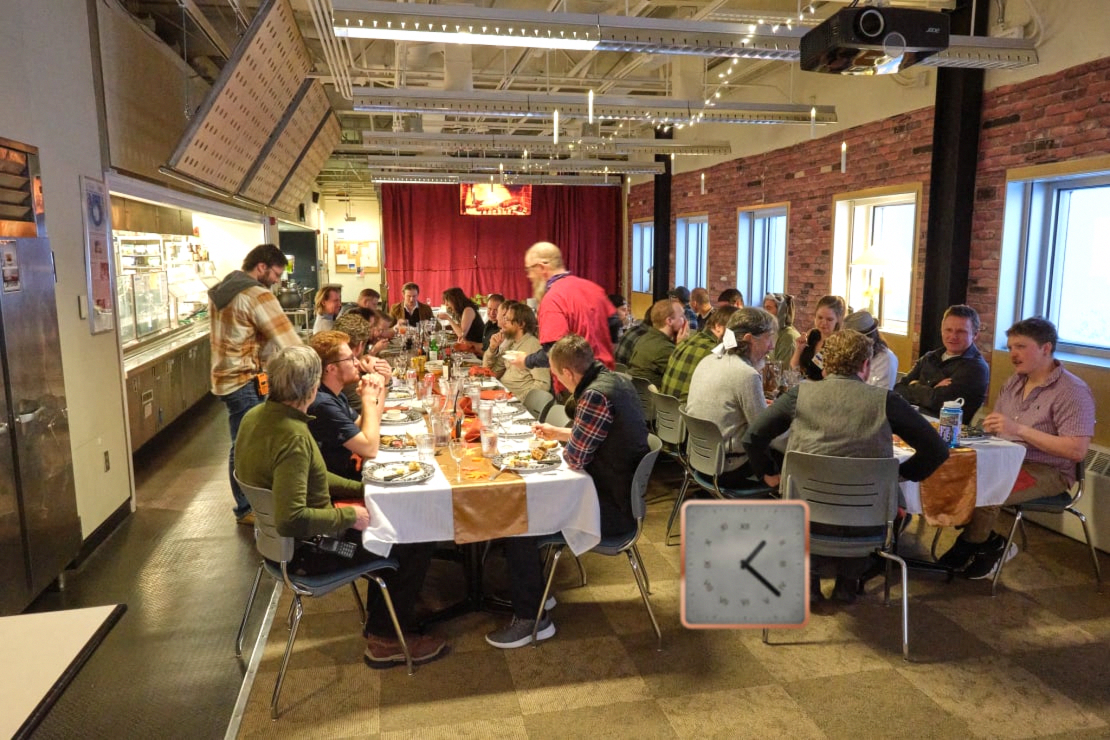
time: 1:22
